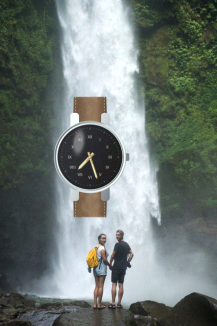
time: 7:27
